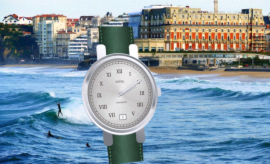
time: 2:10
